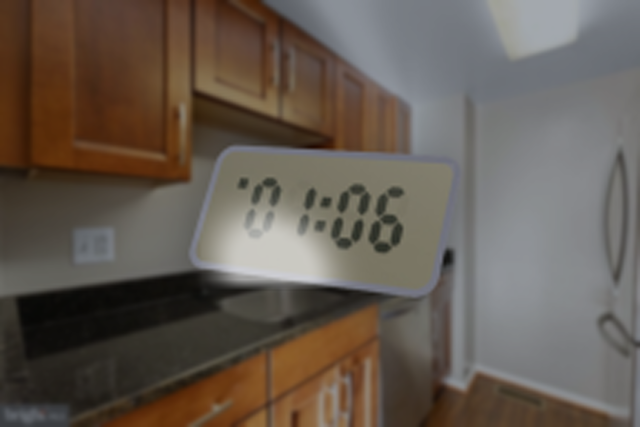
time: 1:06
